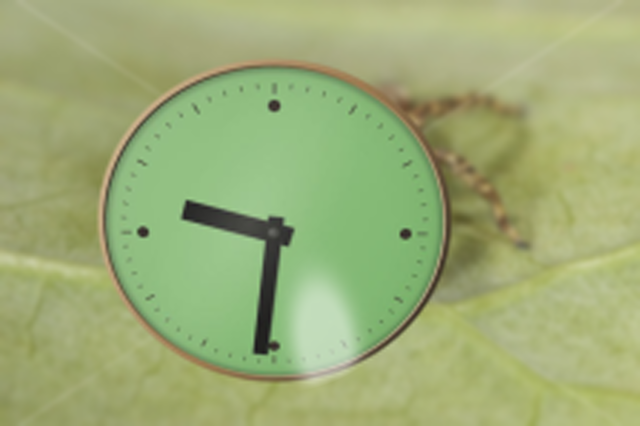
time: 9:31
